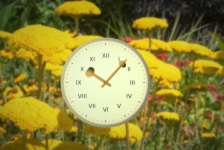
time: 10:07
